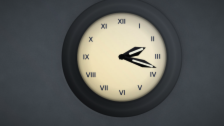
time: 2:18
